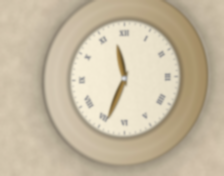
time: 11:34
